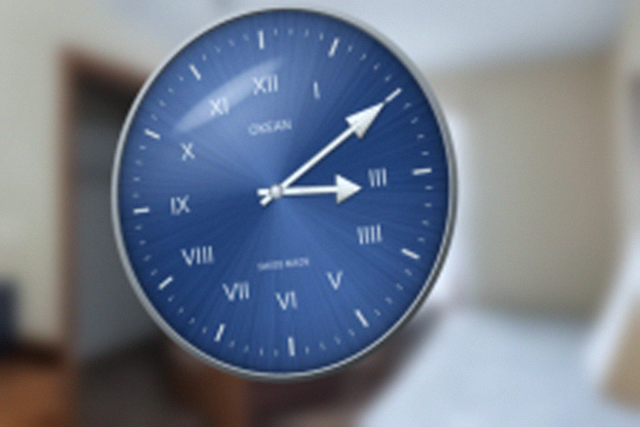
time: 3:10
